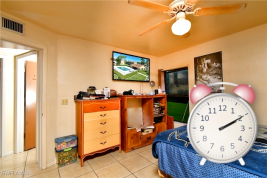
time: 2:10
